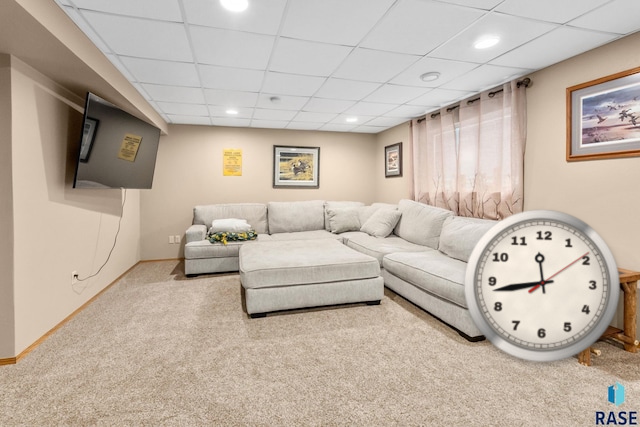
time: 11:43:09
